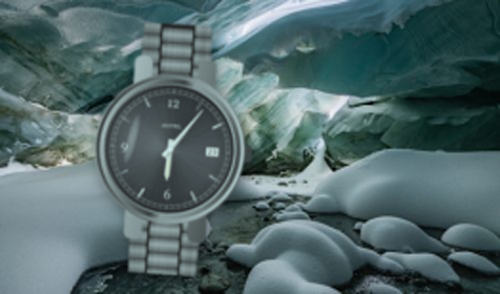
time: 6:06
